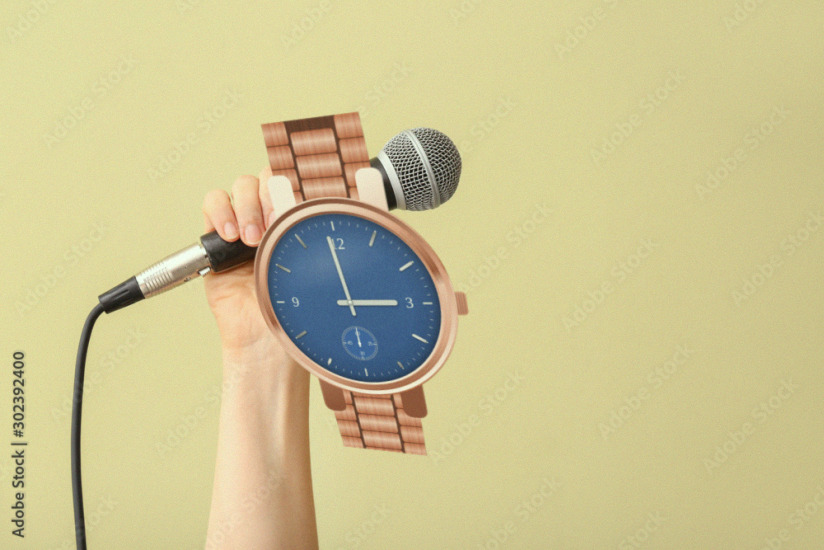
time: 2:59
